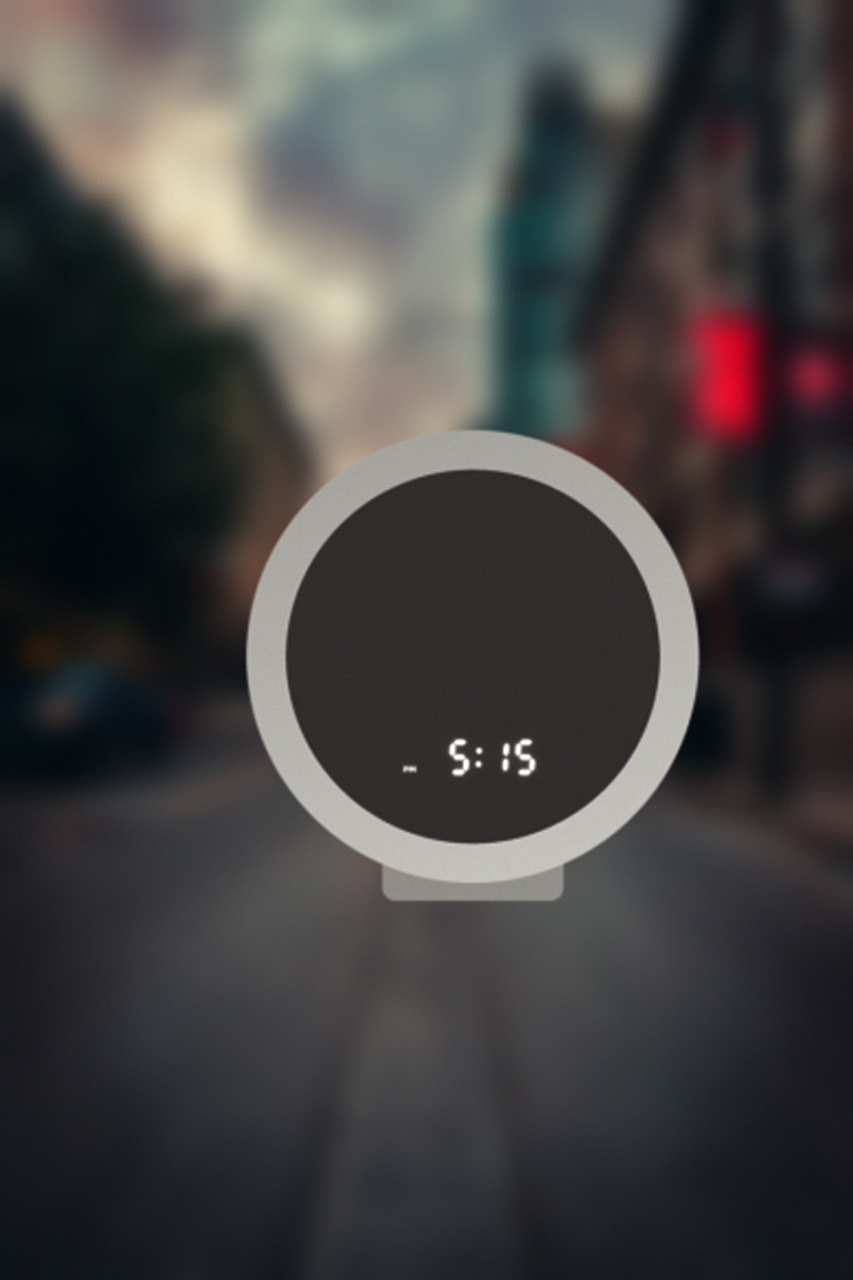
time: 5:15
